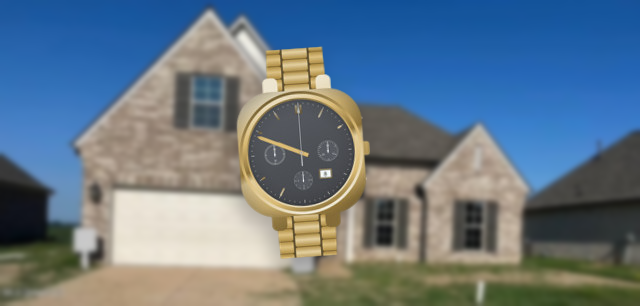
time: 9:49
